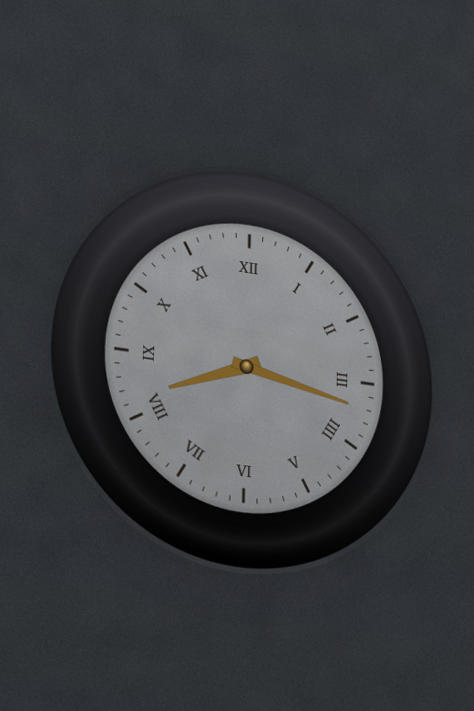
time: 8:17
